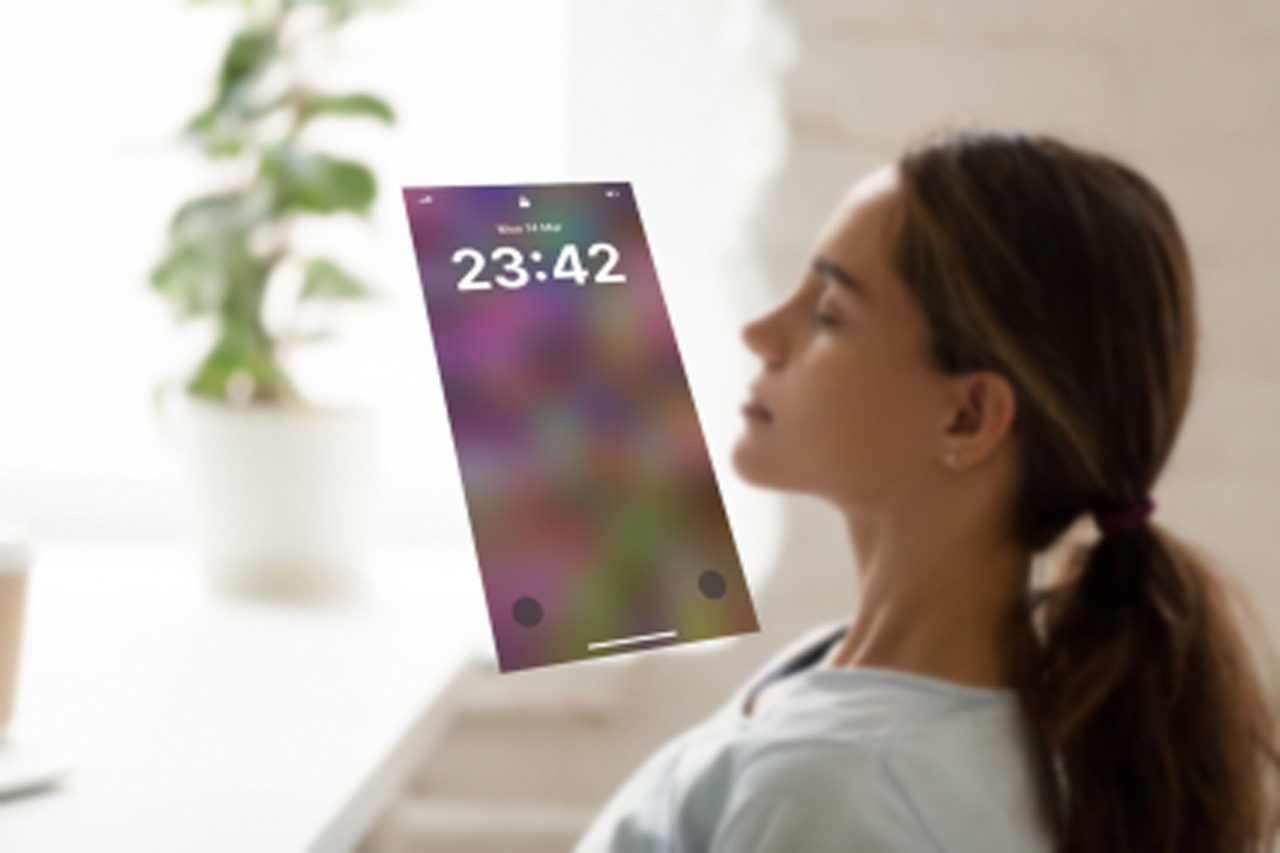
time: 23:42
